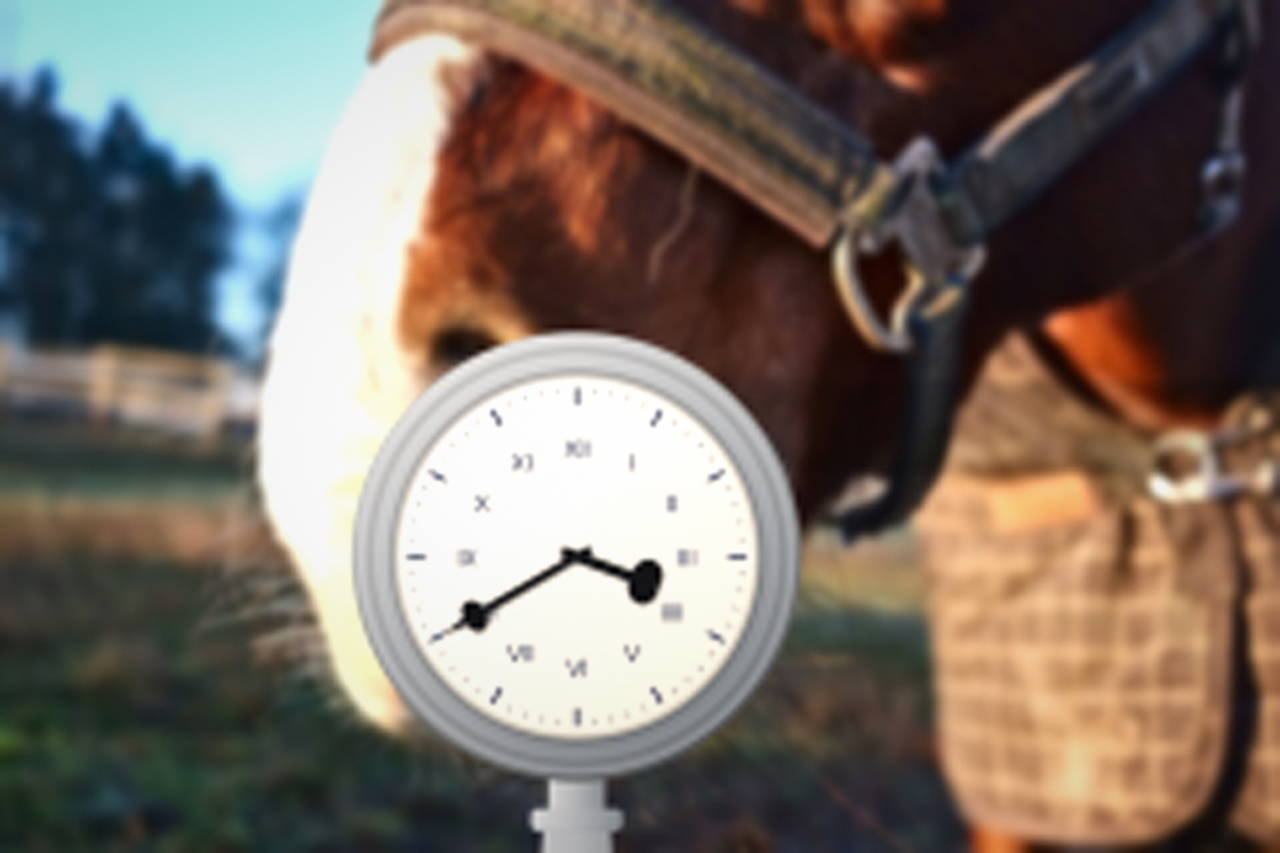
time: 3:40
